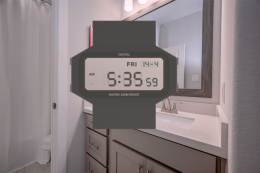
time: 5:35:59
